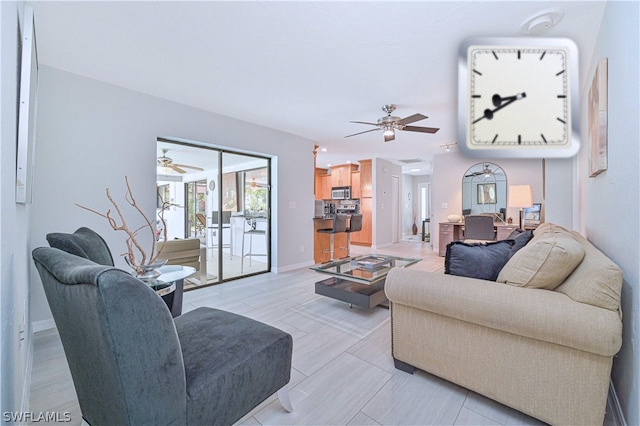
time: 8:40
